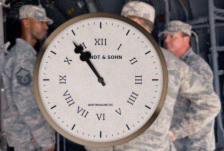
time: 10:54
